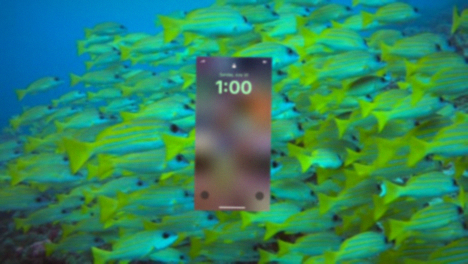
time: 1:00
